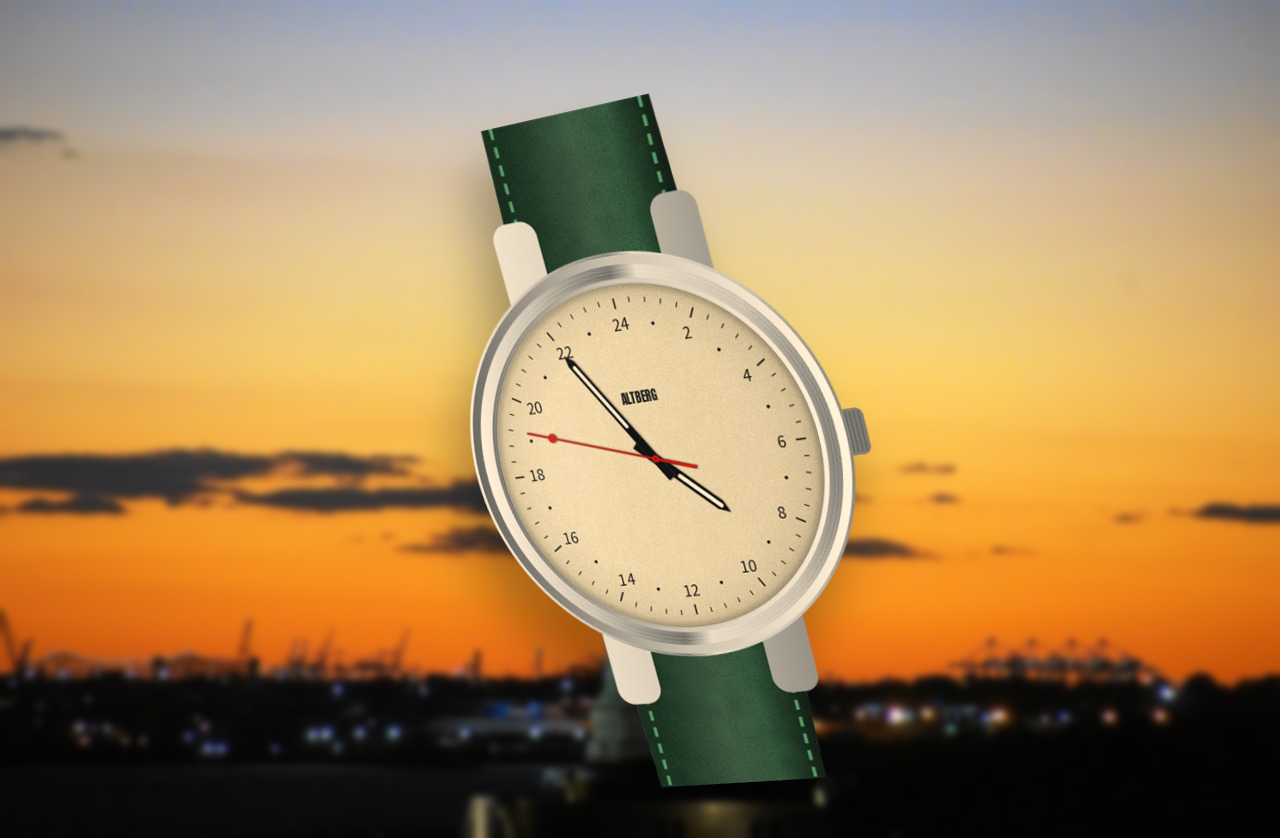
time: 8:54:48
